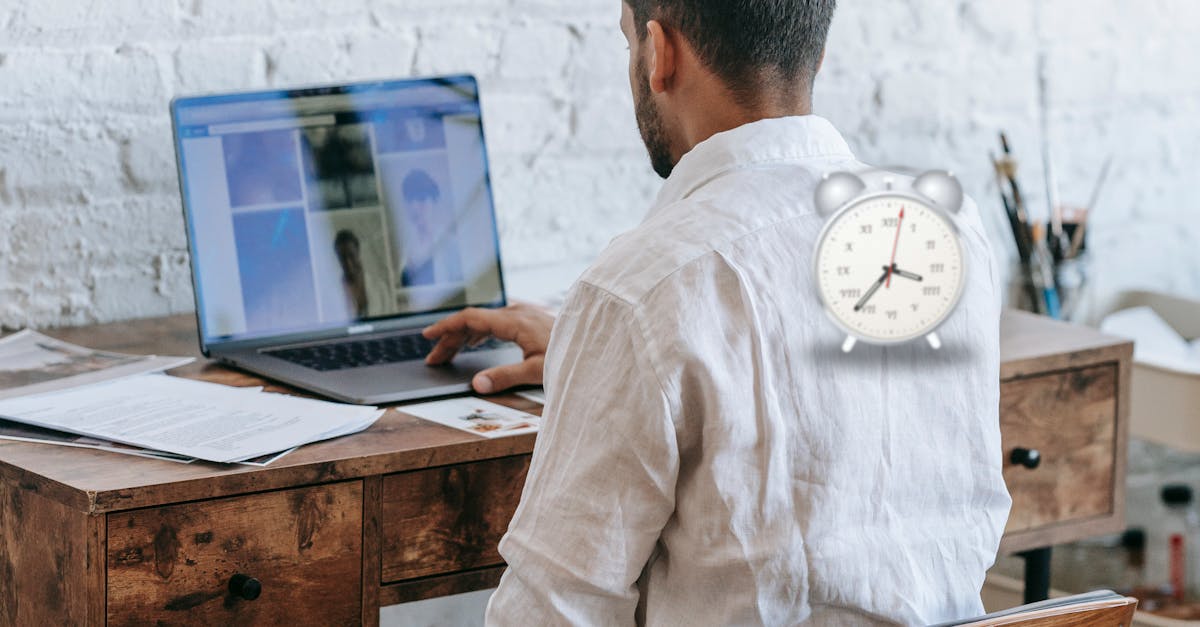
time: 3:37:02
